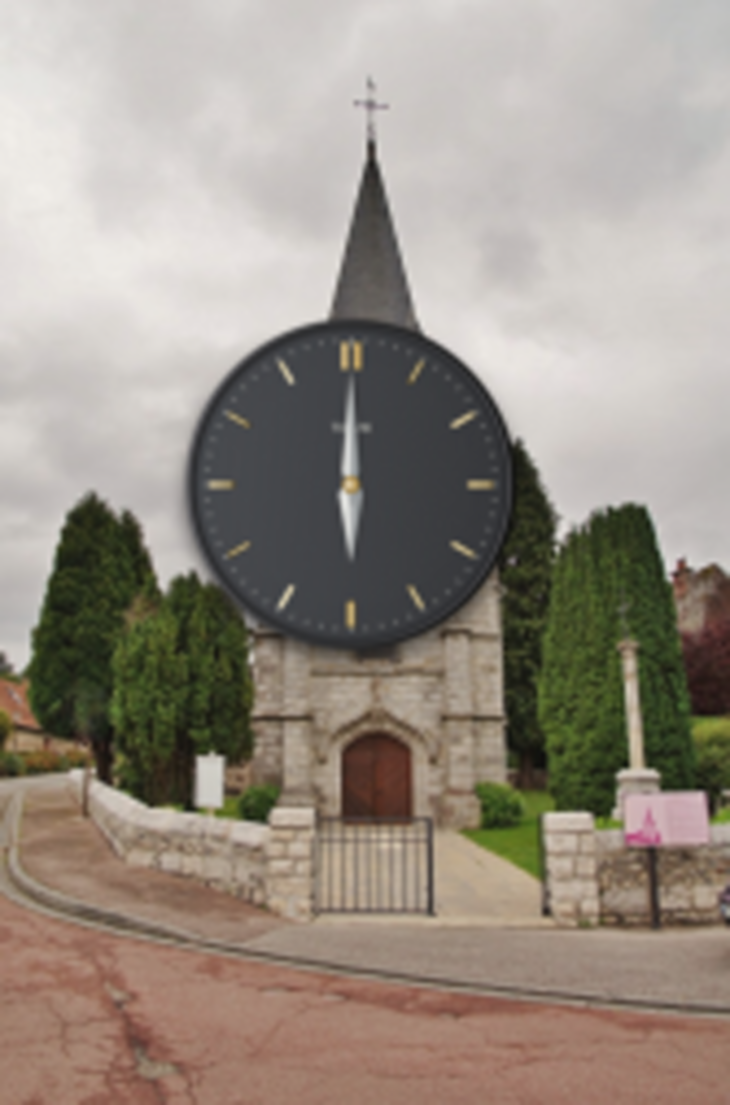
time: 6:00
